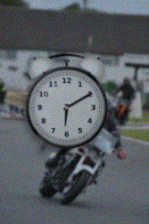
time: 6:10
